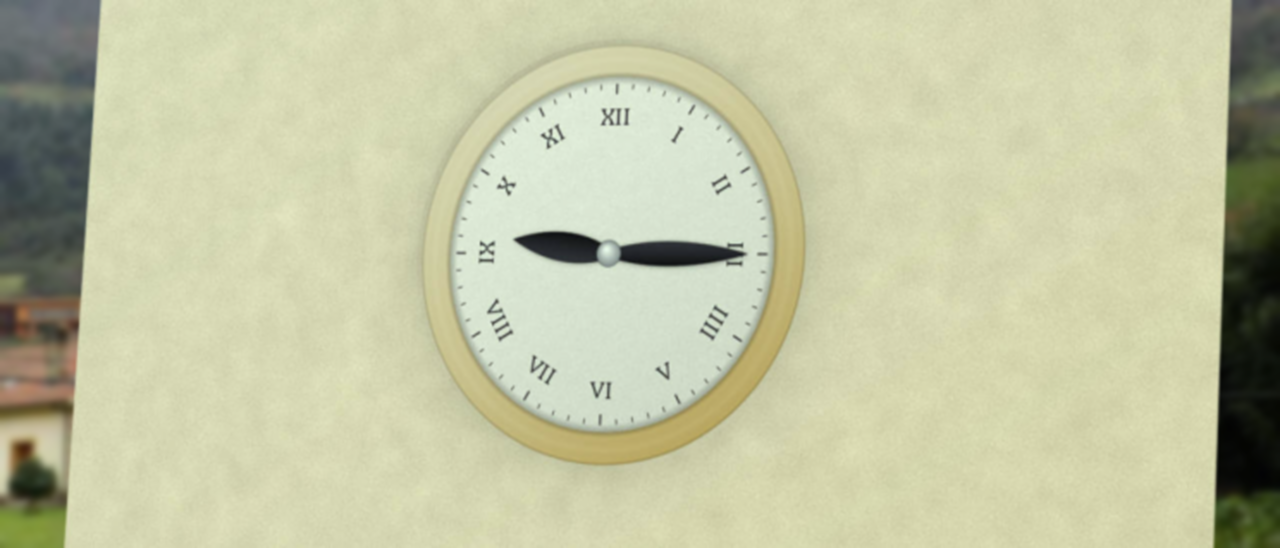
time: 9:15
